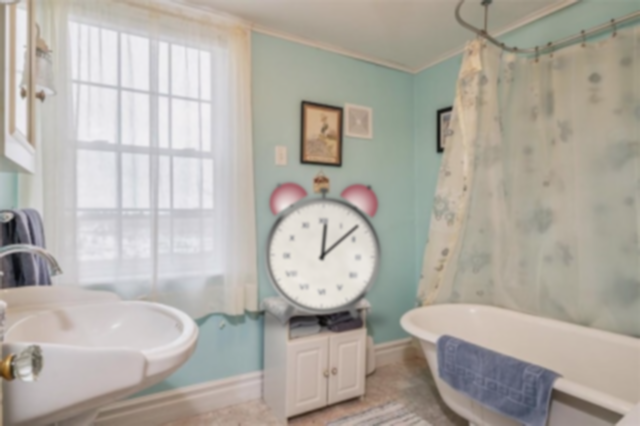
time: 12:08
